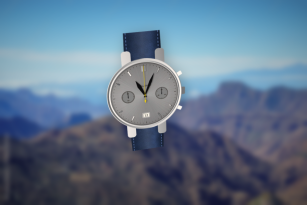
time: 11:04
